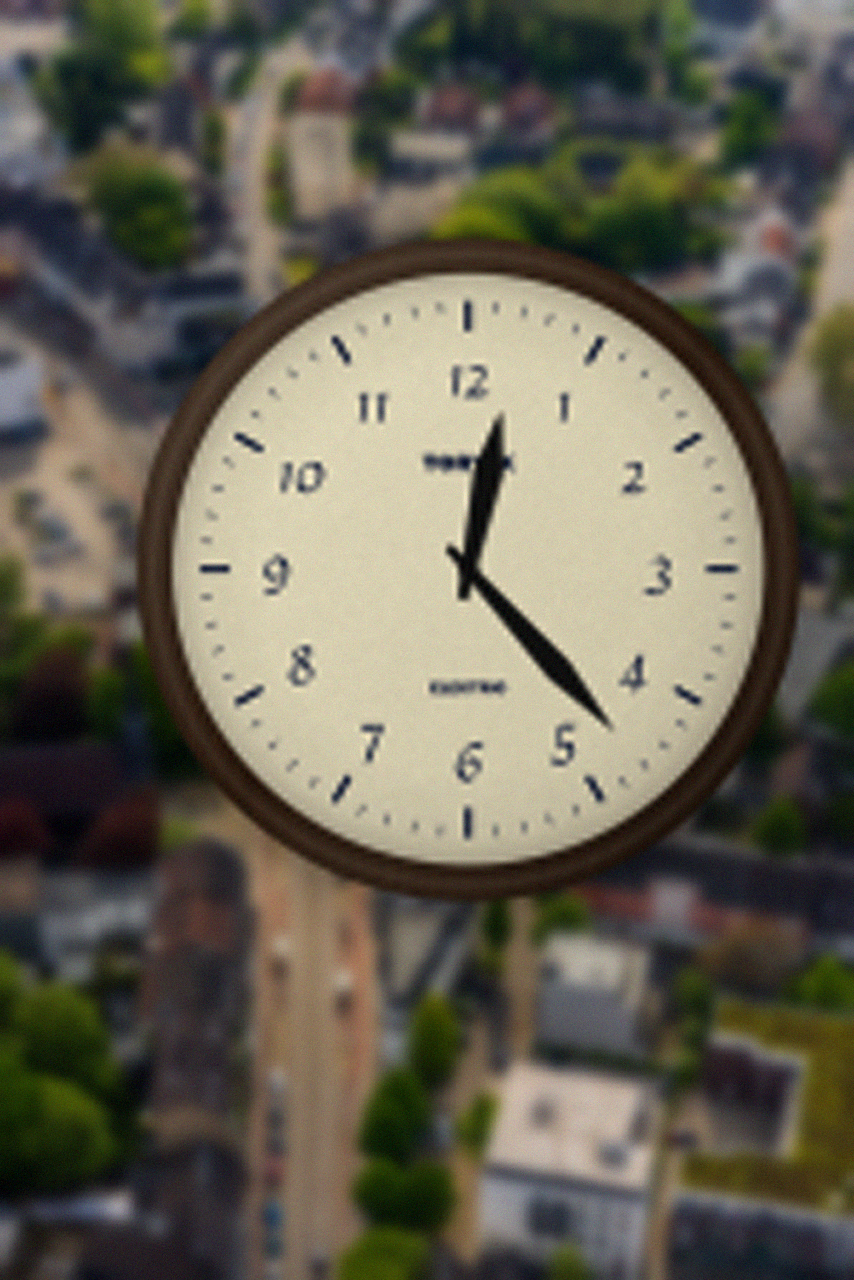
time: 12:23
